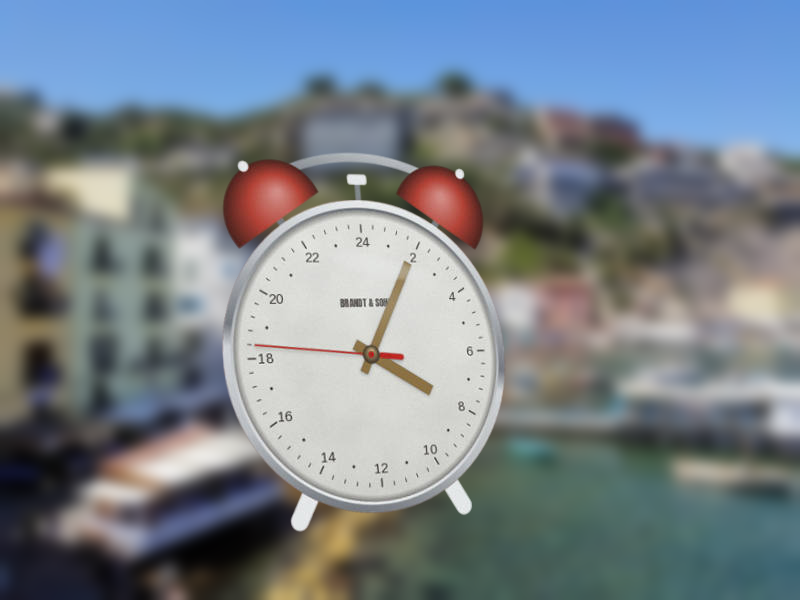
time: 8:04:46
